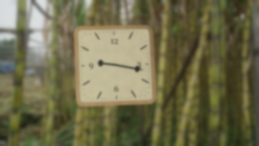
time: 9:17
